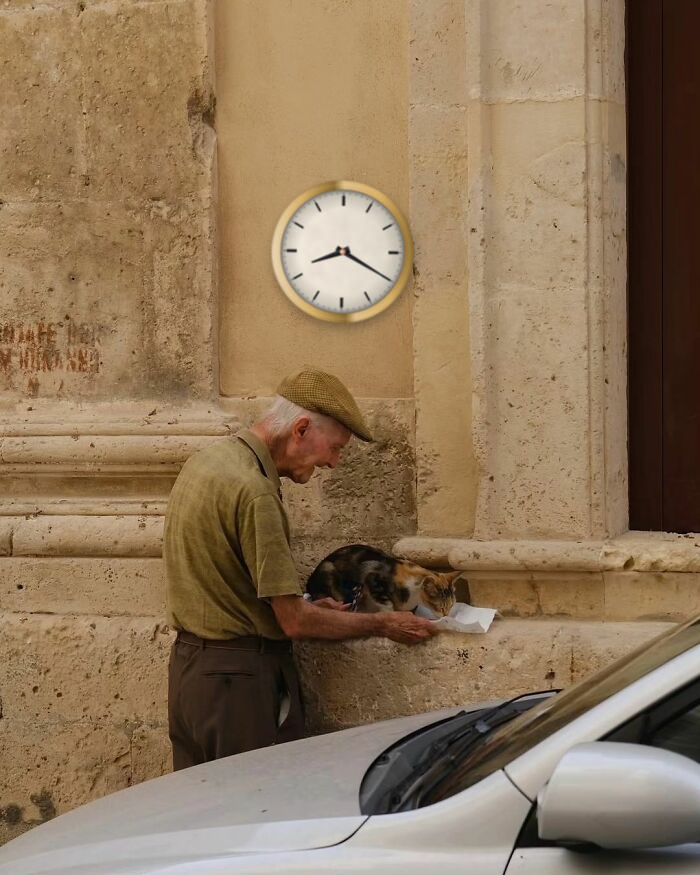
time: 8:20
